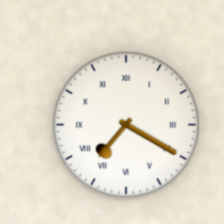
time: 7:20
